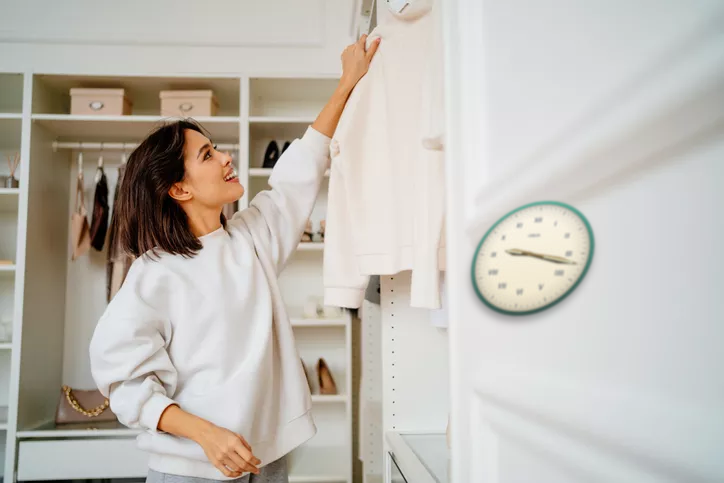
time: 9:17
